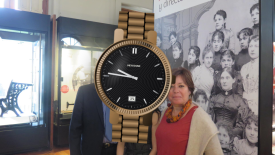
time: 9:46
